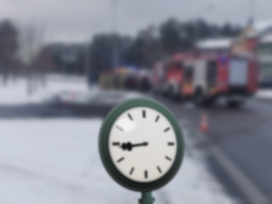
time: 8:44
